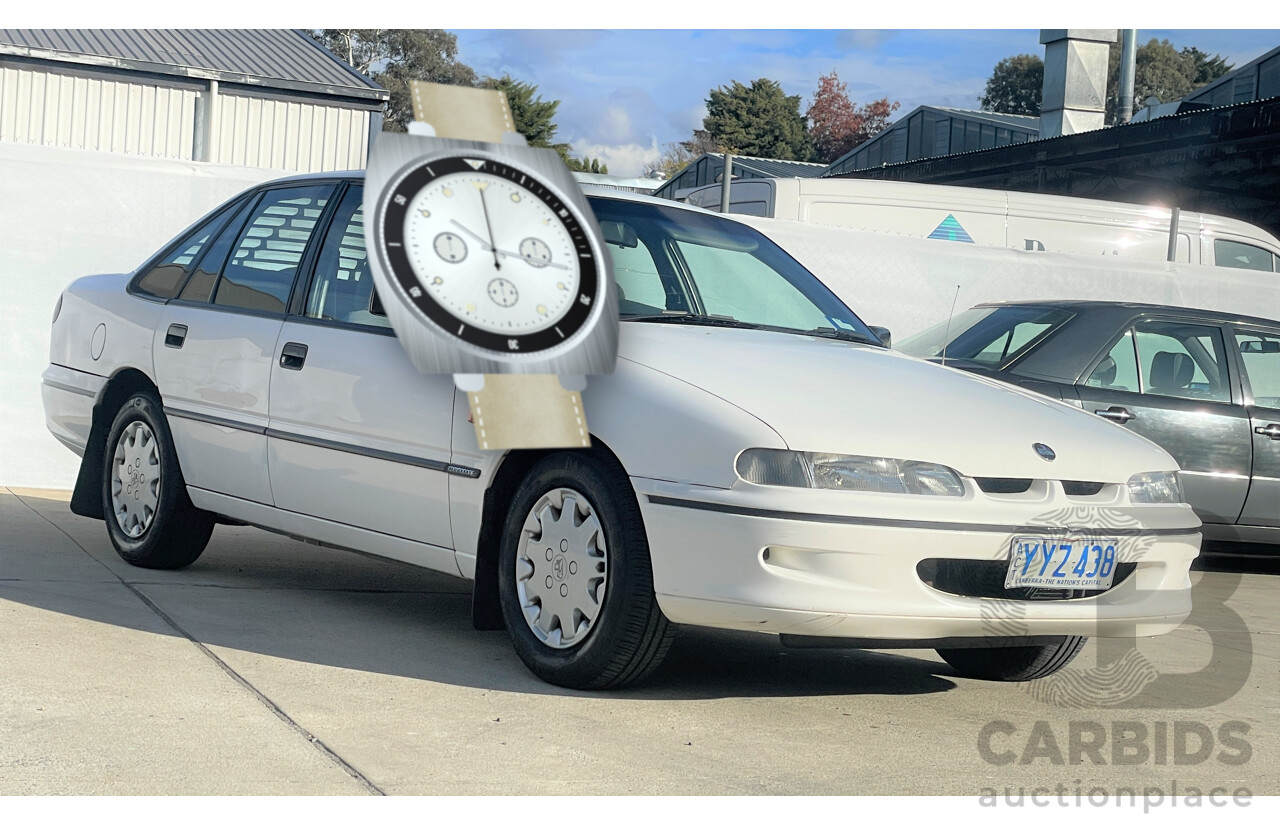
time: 10:17
